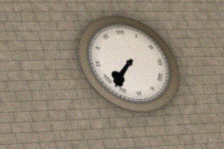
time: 7:37
